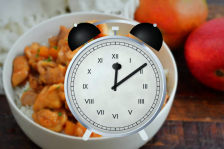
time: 12:09
